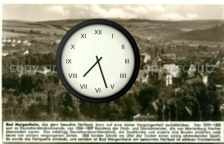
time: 7:27
